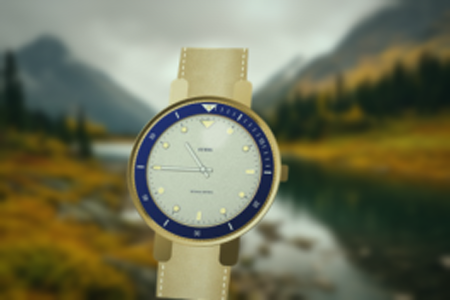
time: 10:45
